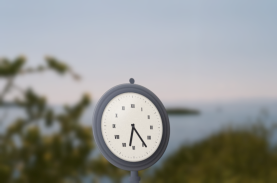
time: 6:24
